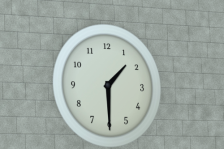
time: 1:30
